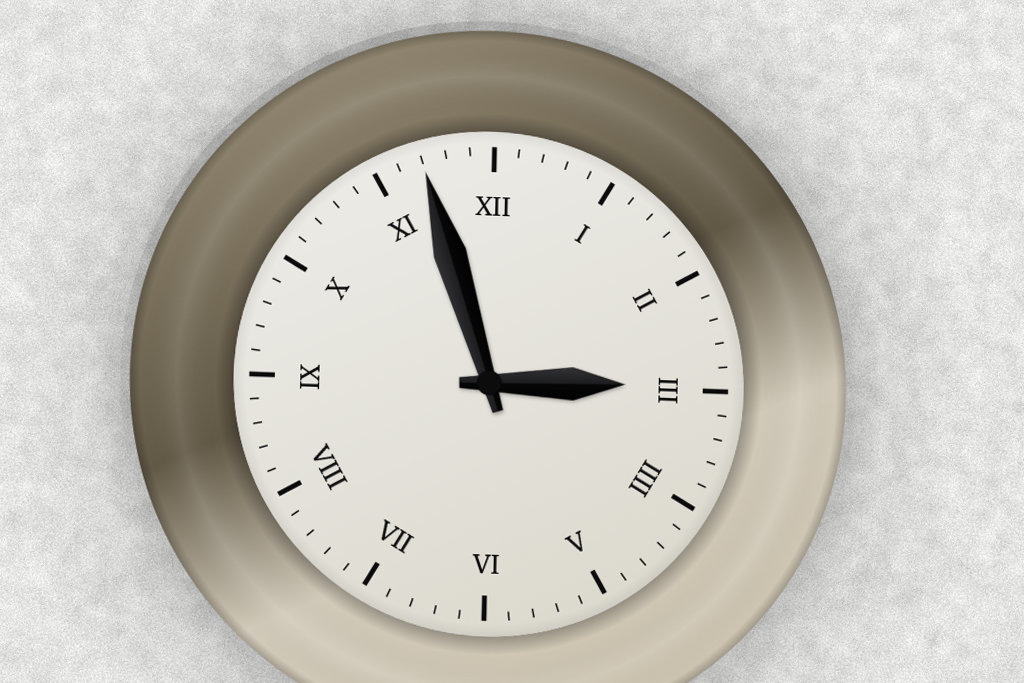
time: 2:57
